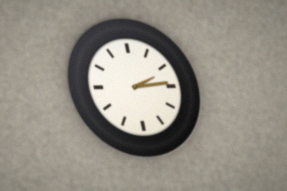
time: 2:14
